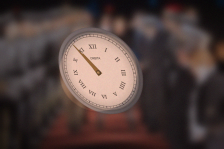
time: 10:54
